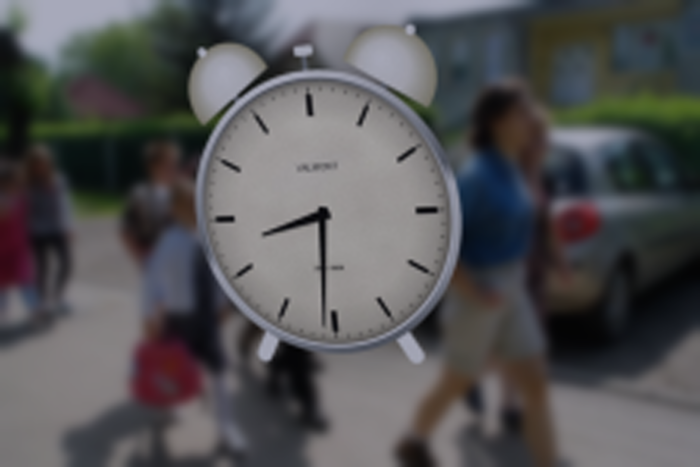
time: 8:31
